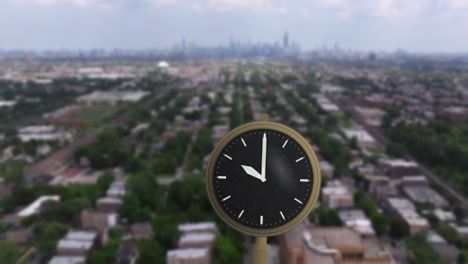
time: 10:00
